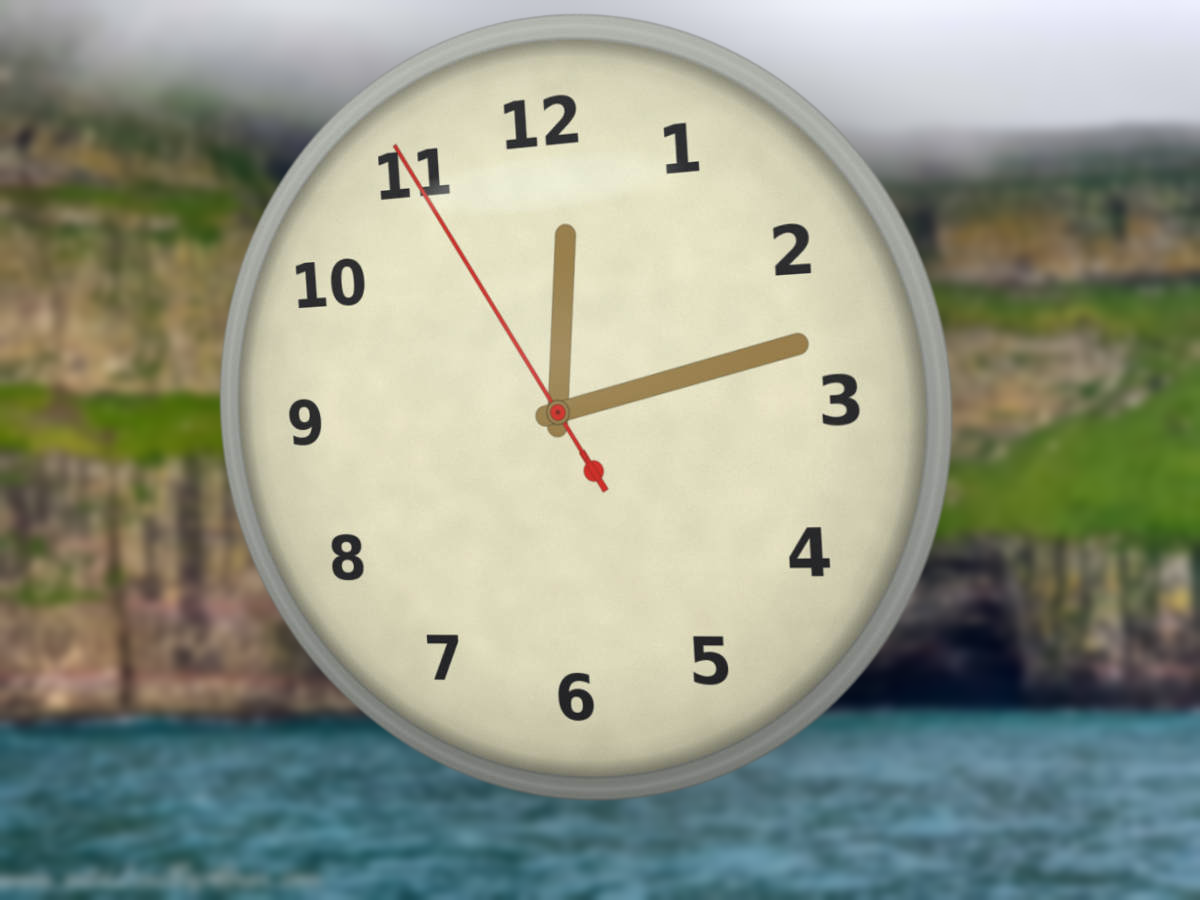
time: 12:12:55
